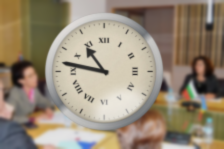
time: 10:47
